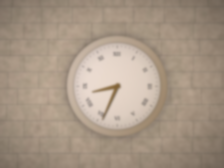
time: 8:34
